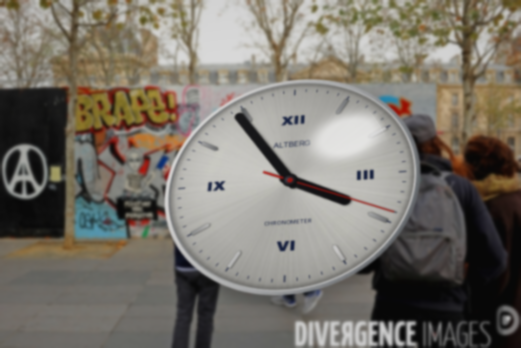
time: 3:54:19
